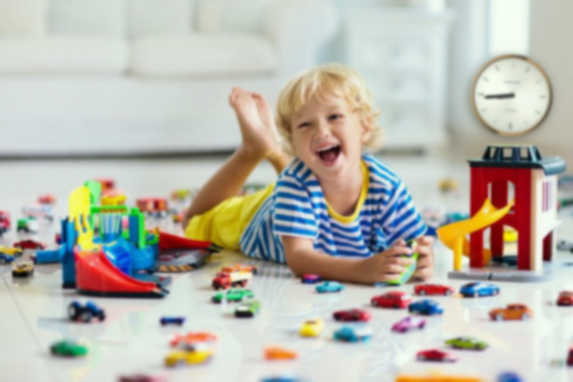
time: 8:44
